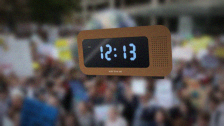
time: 12:13
